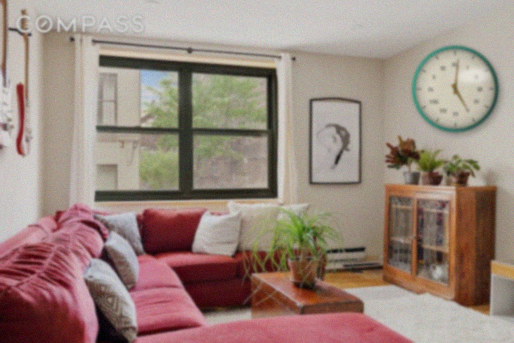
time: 5:01
